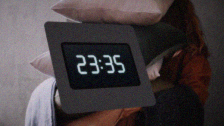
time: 23:35
